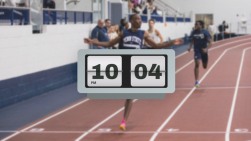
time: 10:04
